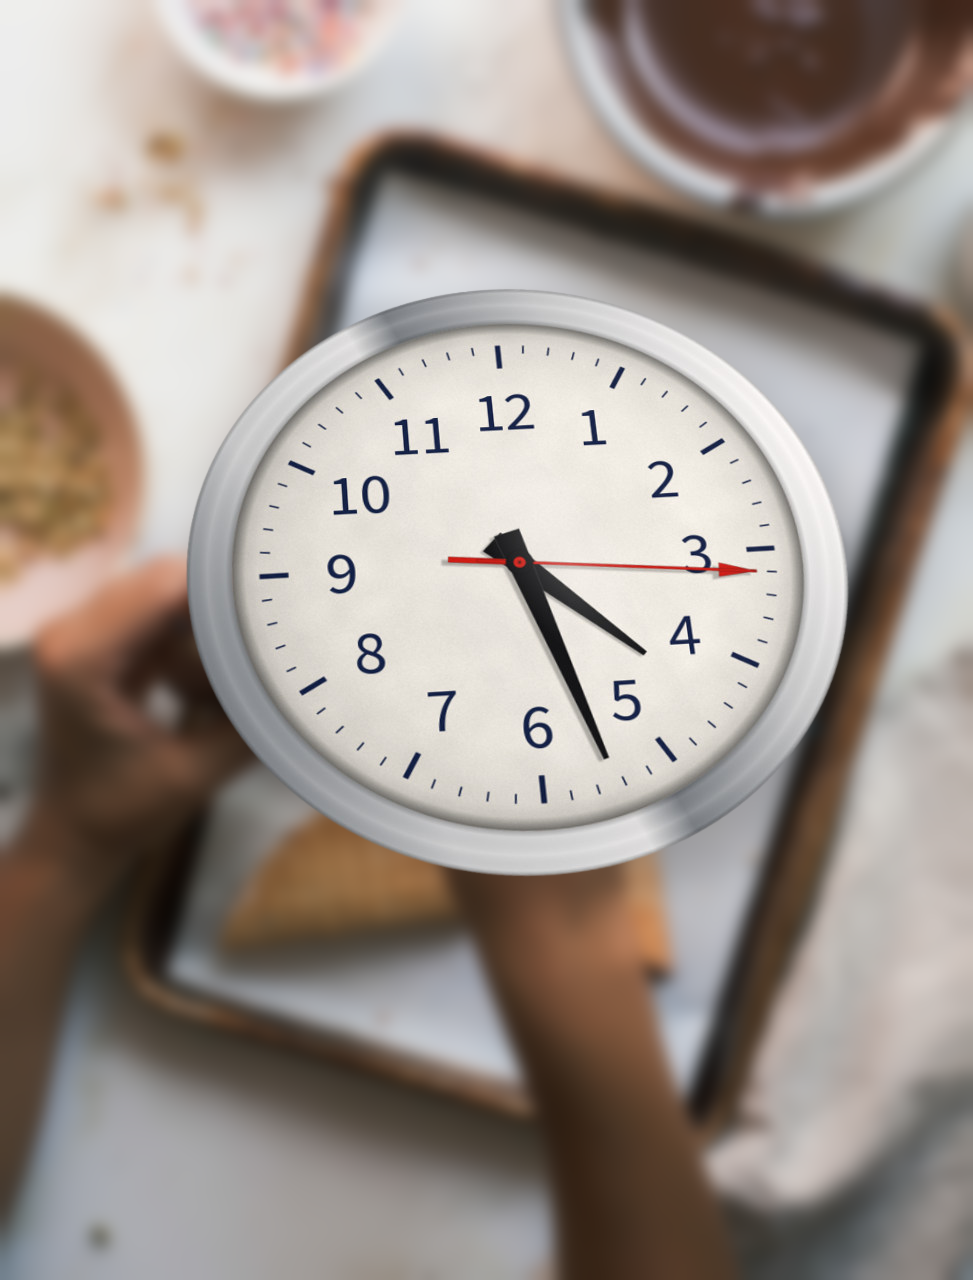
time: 4:27:16
